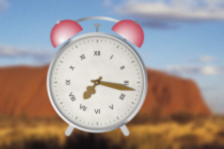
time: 7:17
